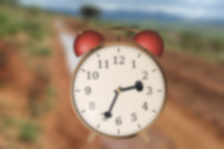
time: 2:34
